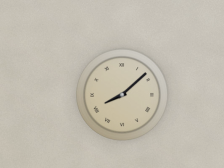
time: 8:08
